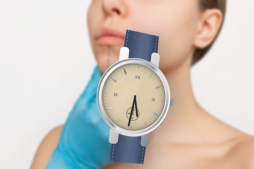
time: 5:31
